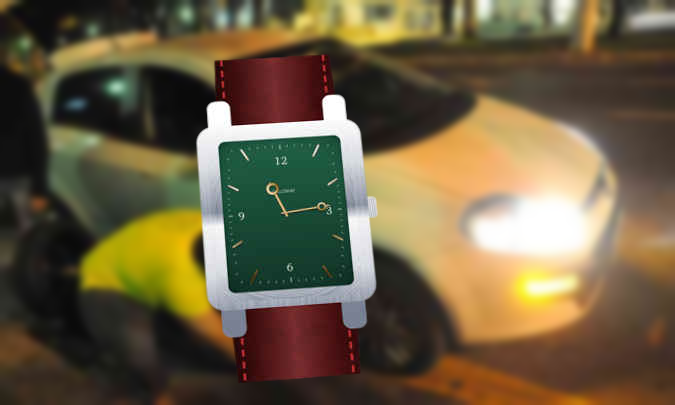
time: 11:14
